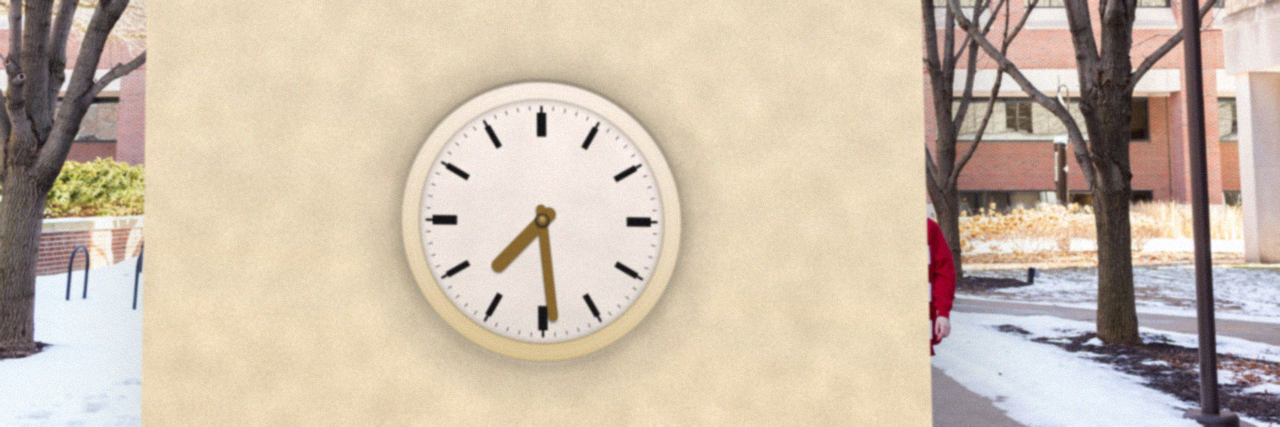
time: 7:29
